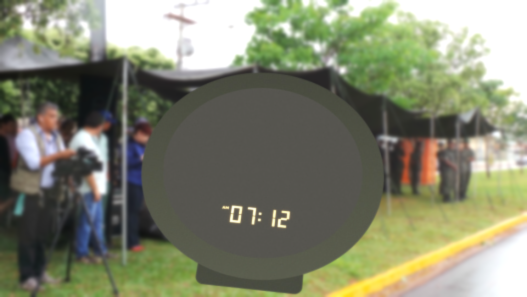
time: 7:12
